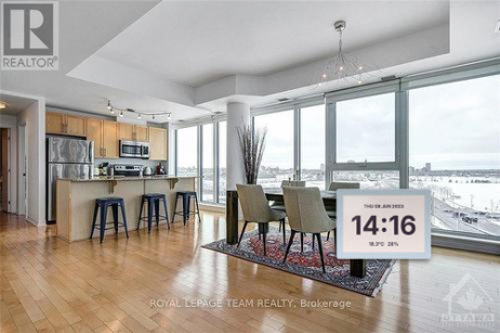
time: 14:16
